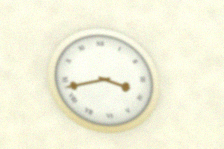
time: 3:43
